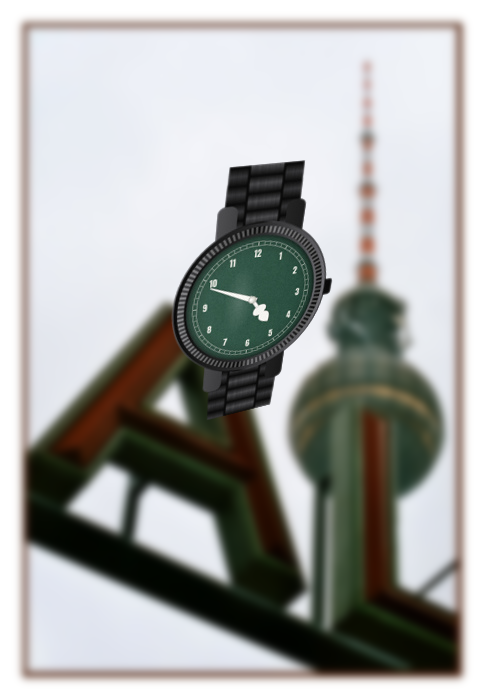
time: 4:49
